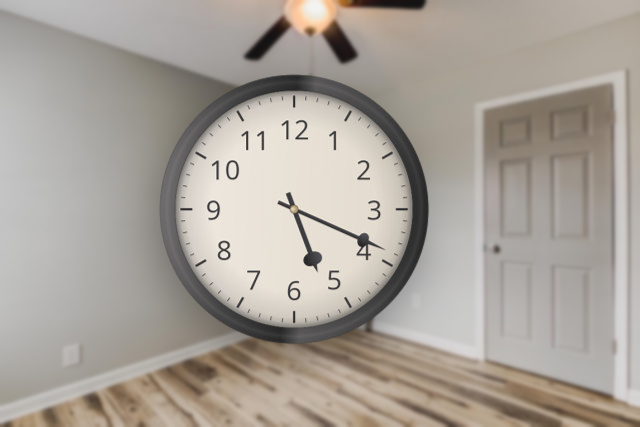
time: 5:19
